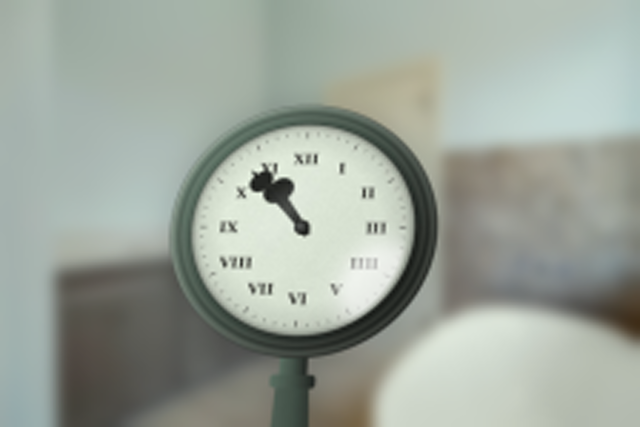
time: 10:53
